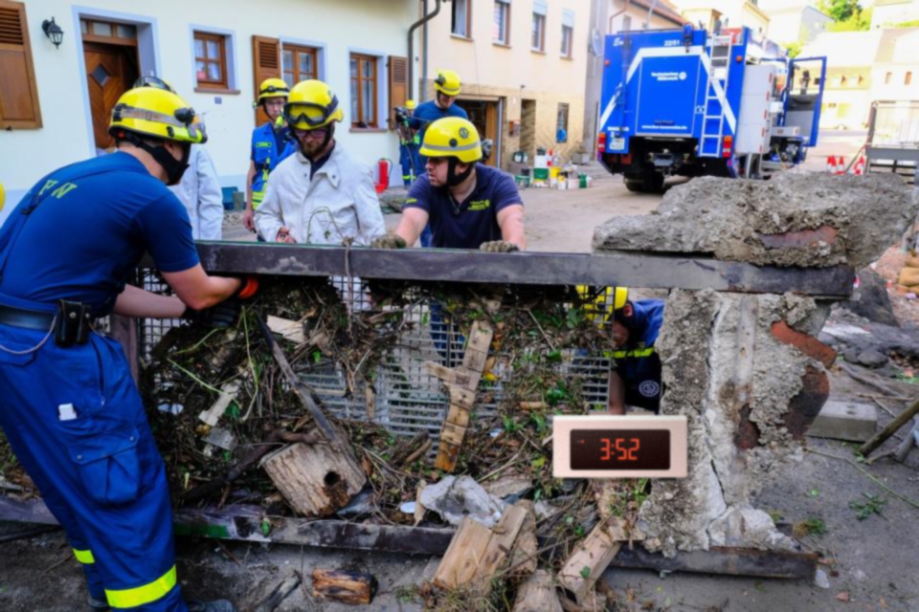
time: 3:52
